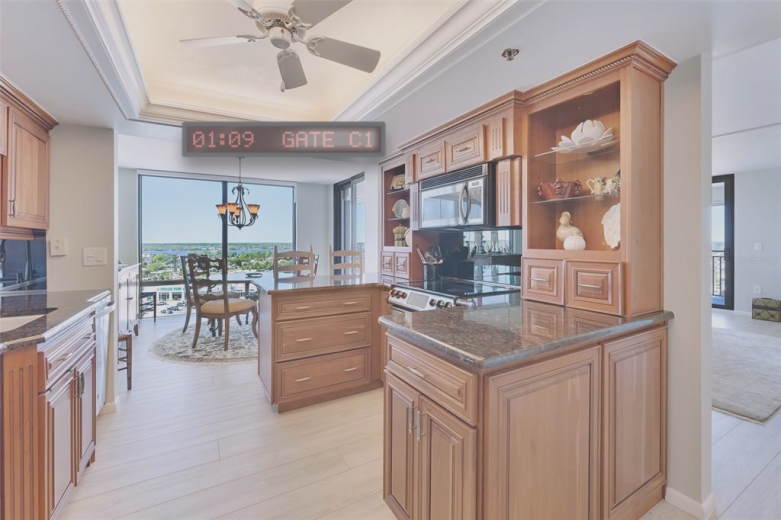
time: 1:09
